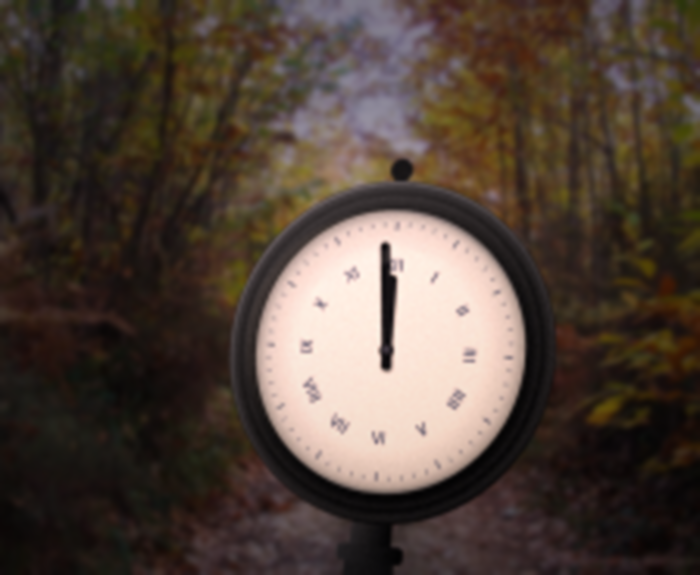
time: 11:59
